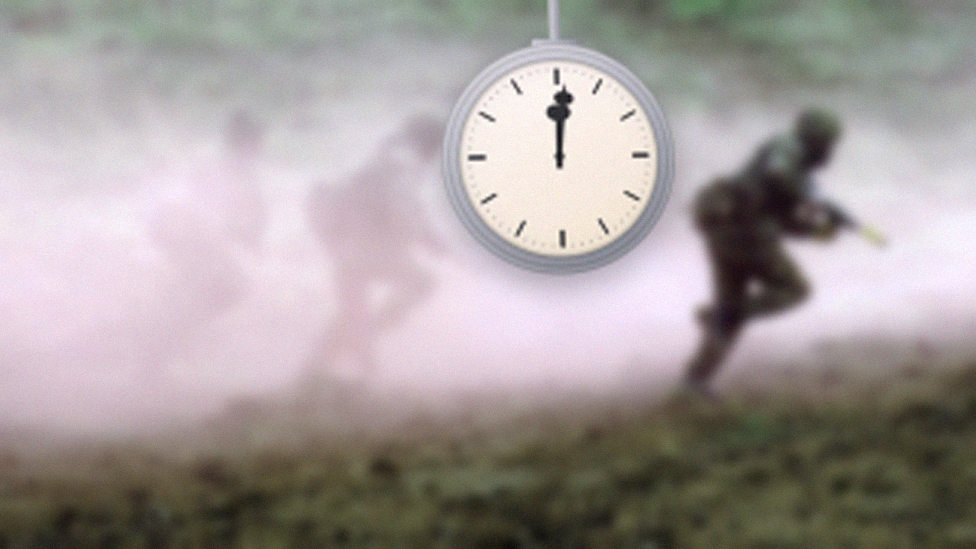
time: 12:01
